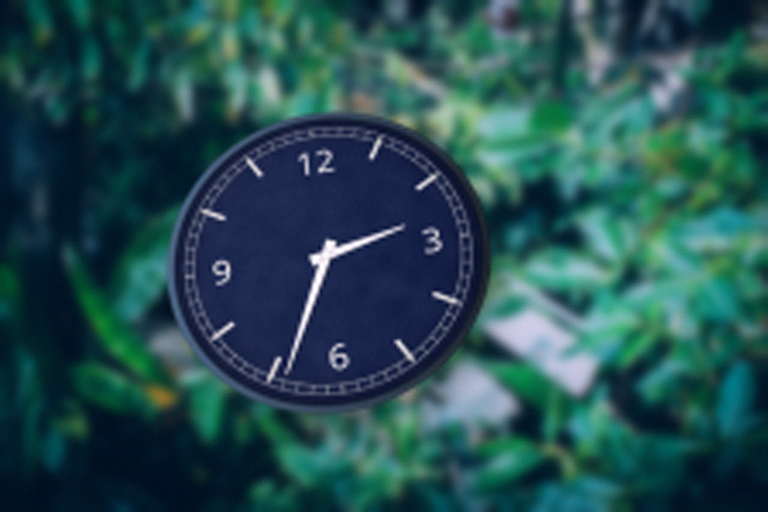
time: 2:34
